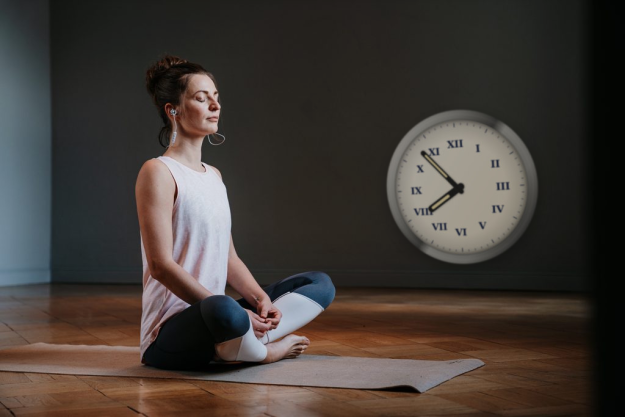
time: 7:53
